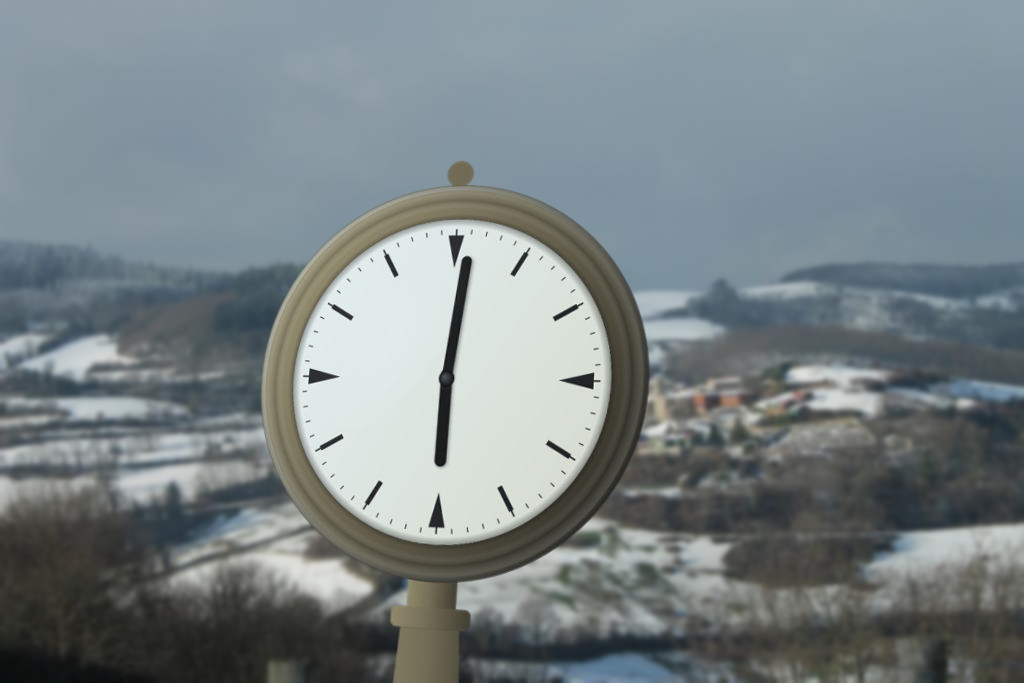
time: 6:01
